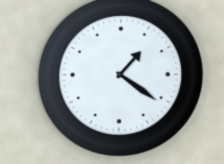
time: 1:21
